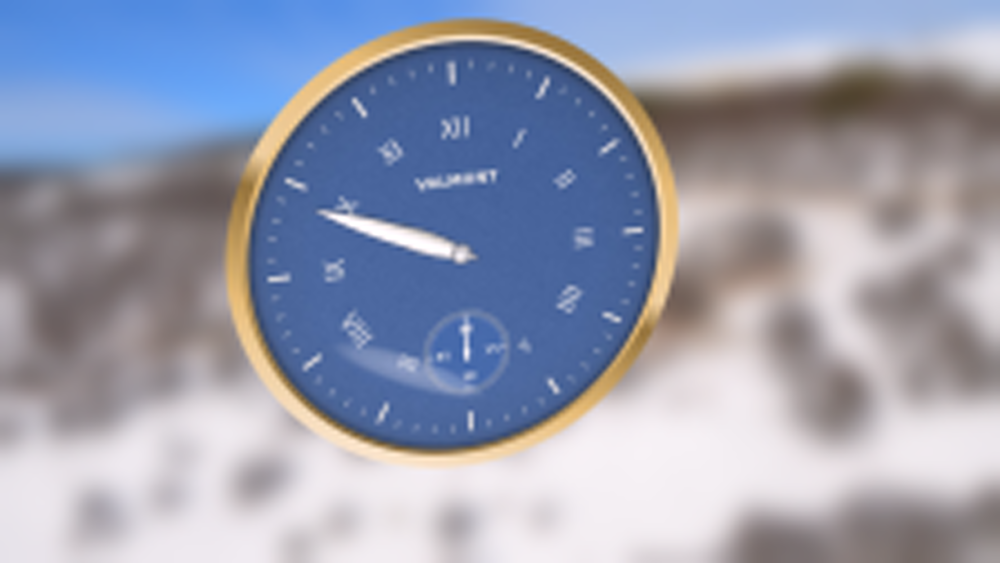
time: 9:49
